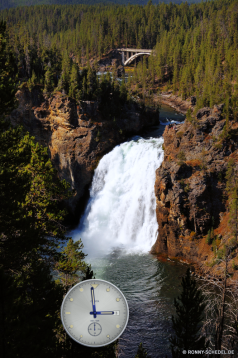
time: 2:59
